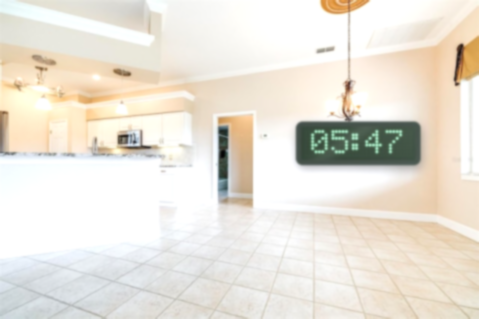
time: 5:47
